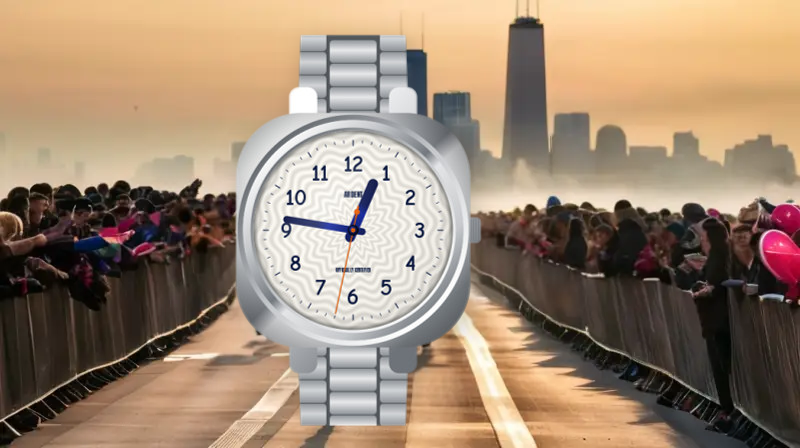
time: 12:46:32
